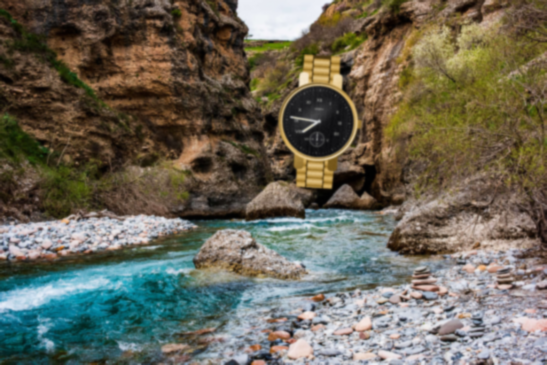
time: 7:46
